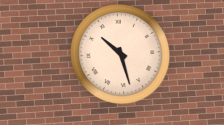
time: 10:28
